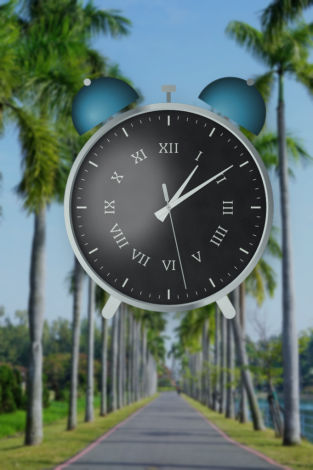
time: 1:09:28
